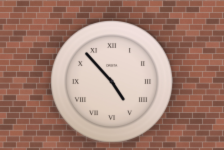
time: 4:53
